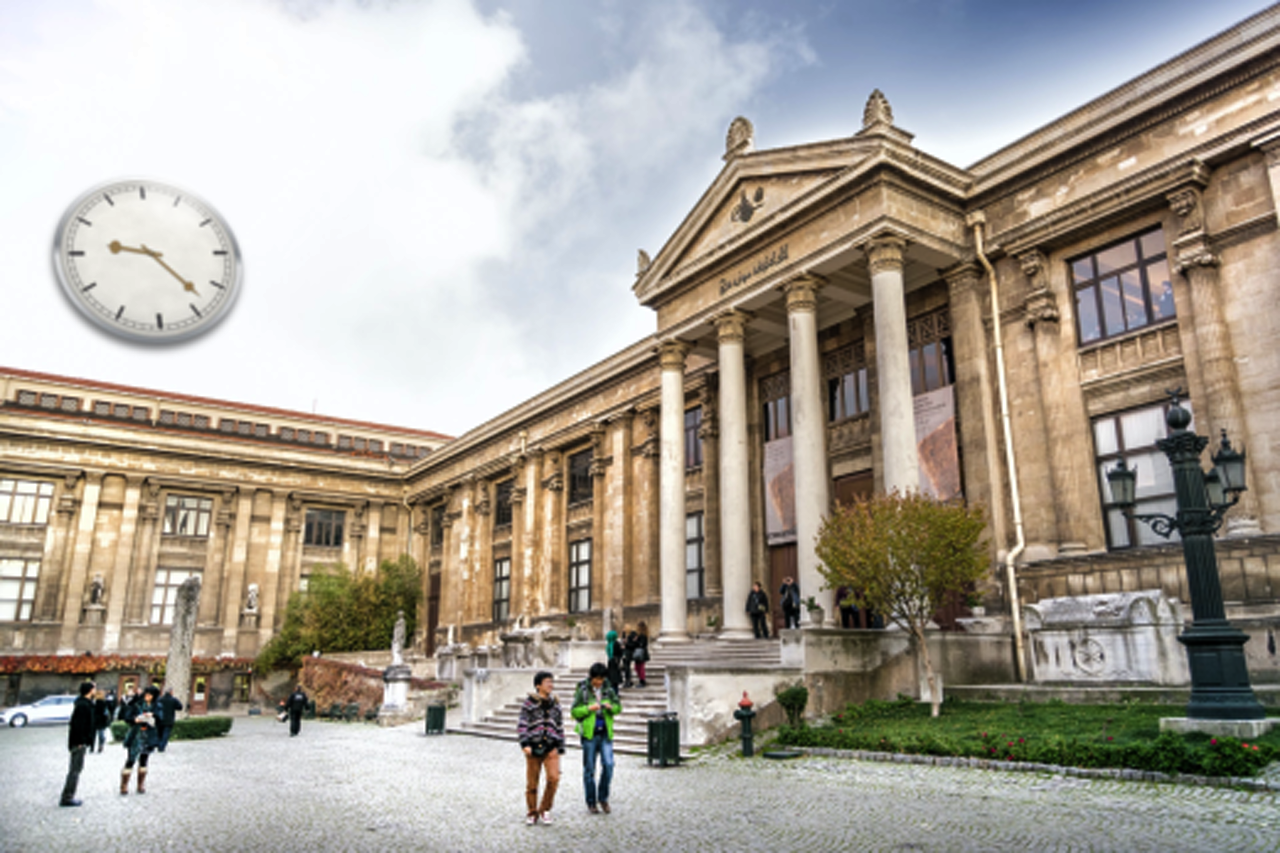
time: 9:23
